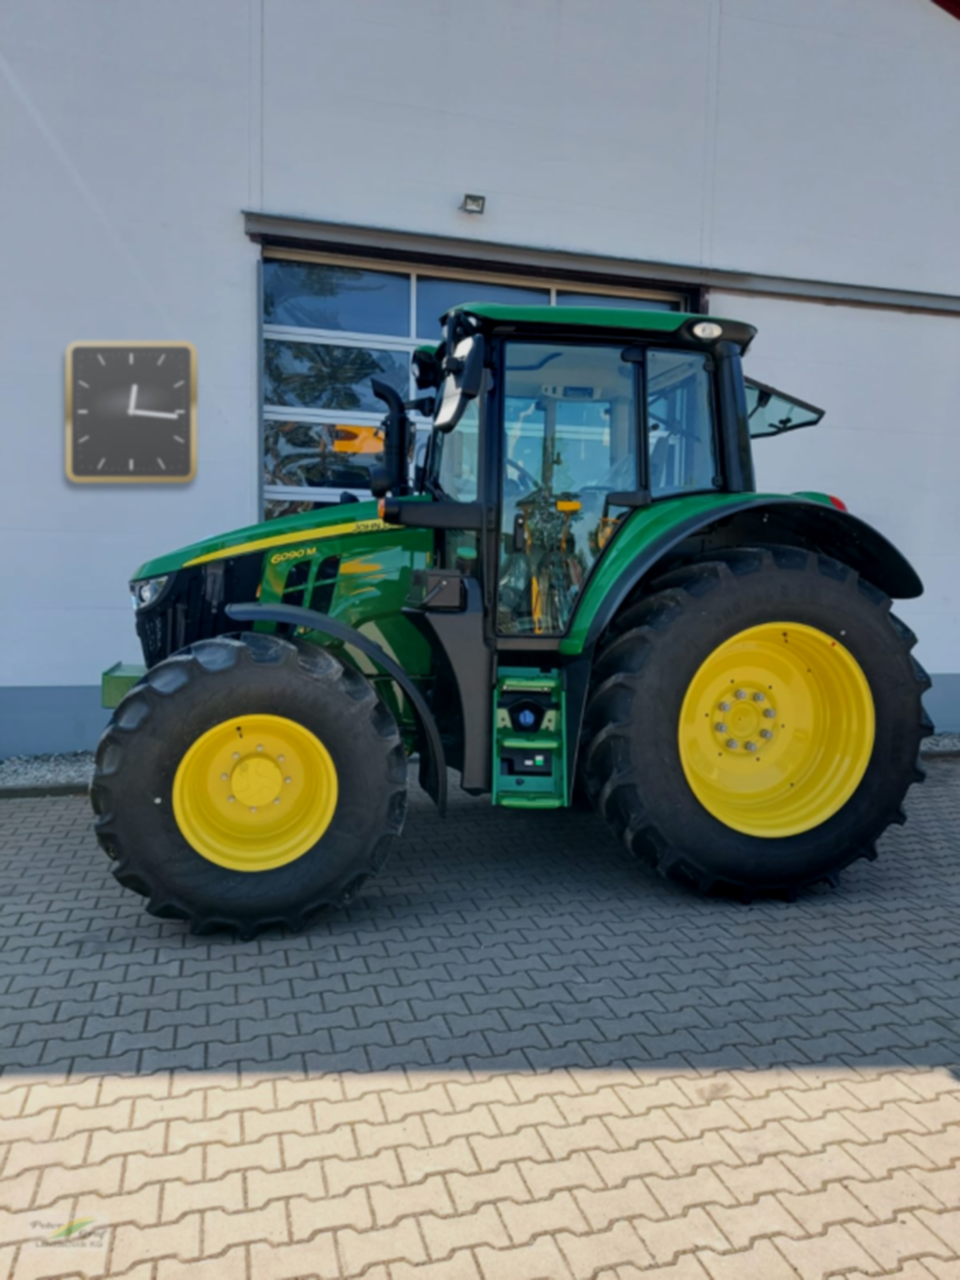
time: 12:16
